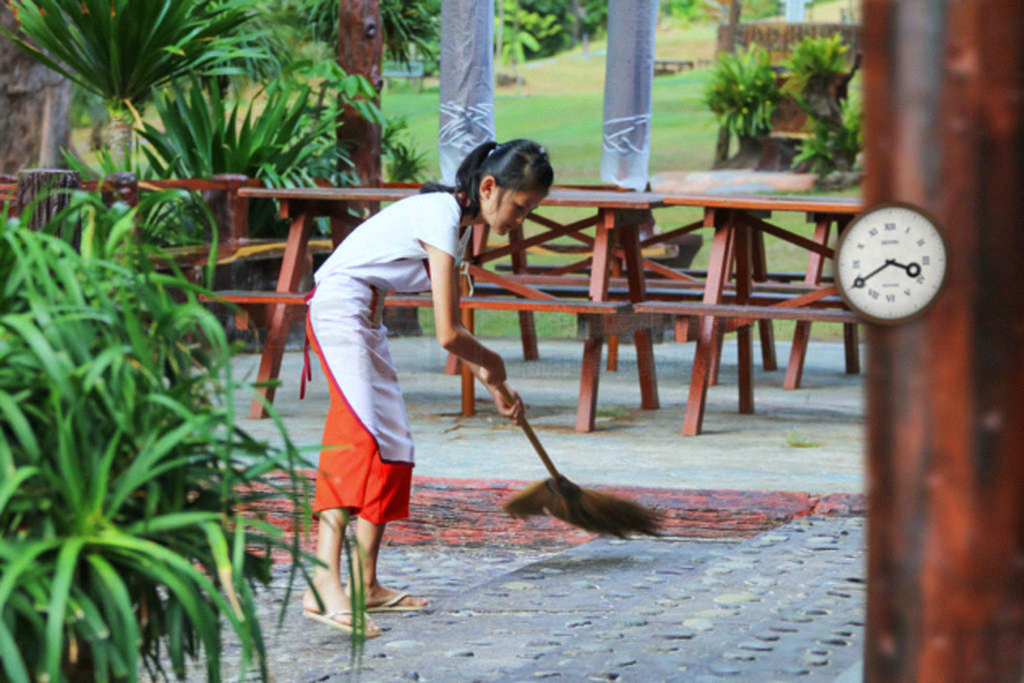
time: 3:40
